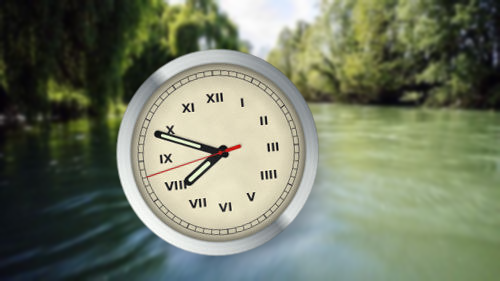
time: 7:48:43
